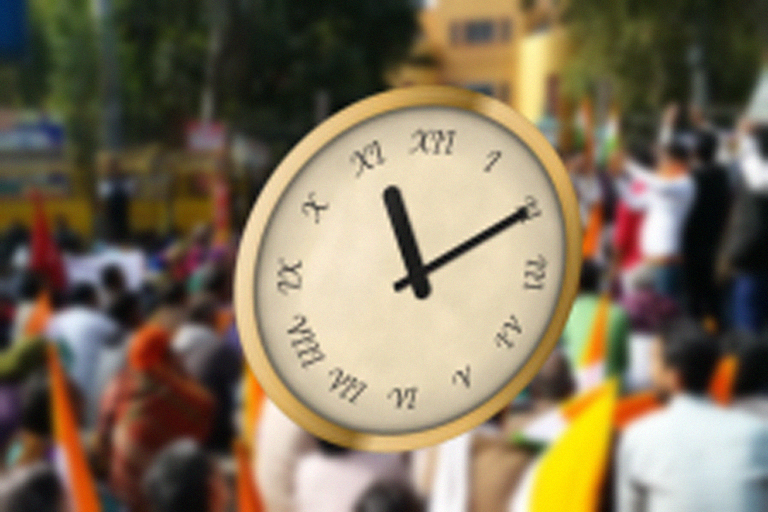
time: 11:10
